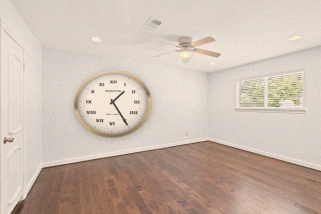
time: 1:25
